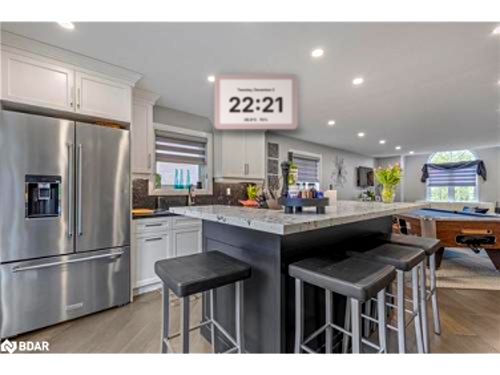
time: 22:21
